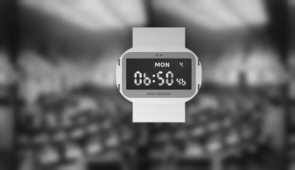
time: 6:50:46
